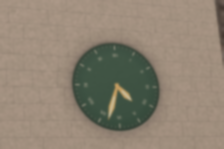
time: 4:33
